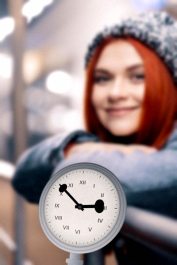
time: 2:52
